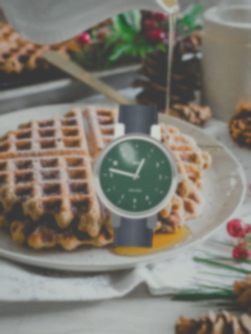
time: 12:47
